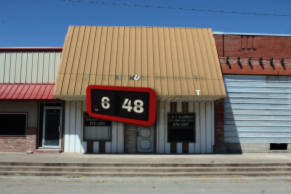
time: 6:48
